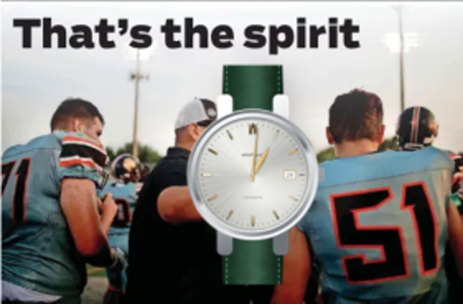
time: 1:01
